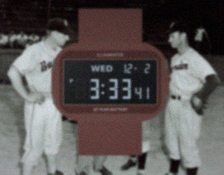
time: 3:33:41
